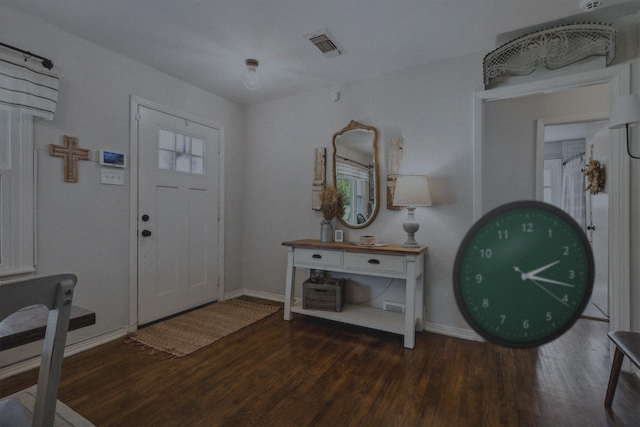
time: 2:17:21
